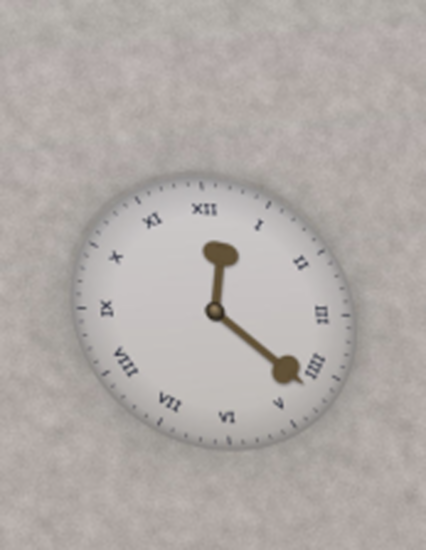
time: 12:22
